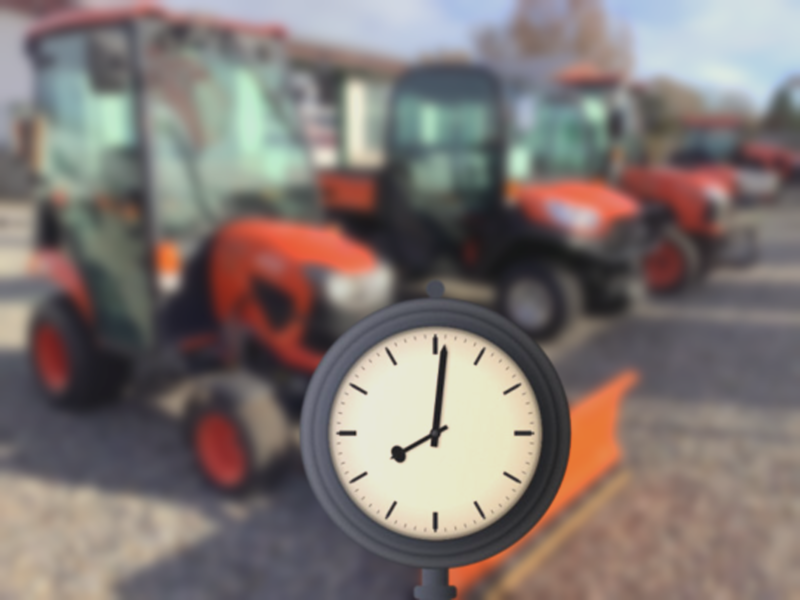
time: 8:01
